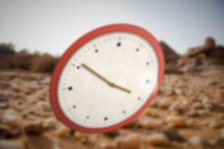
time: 3:51
